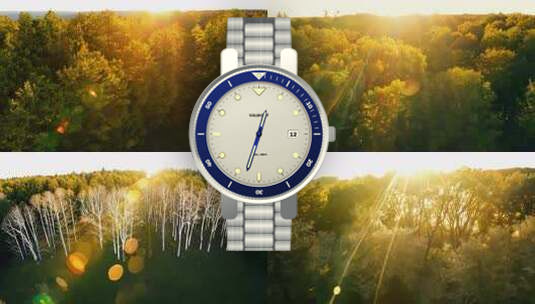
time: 12:33
